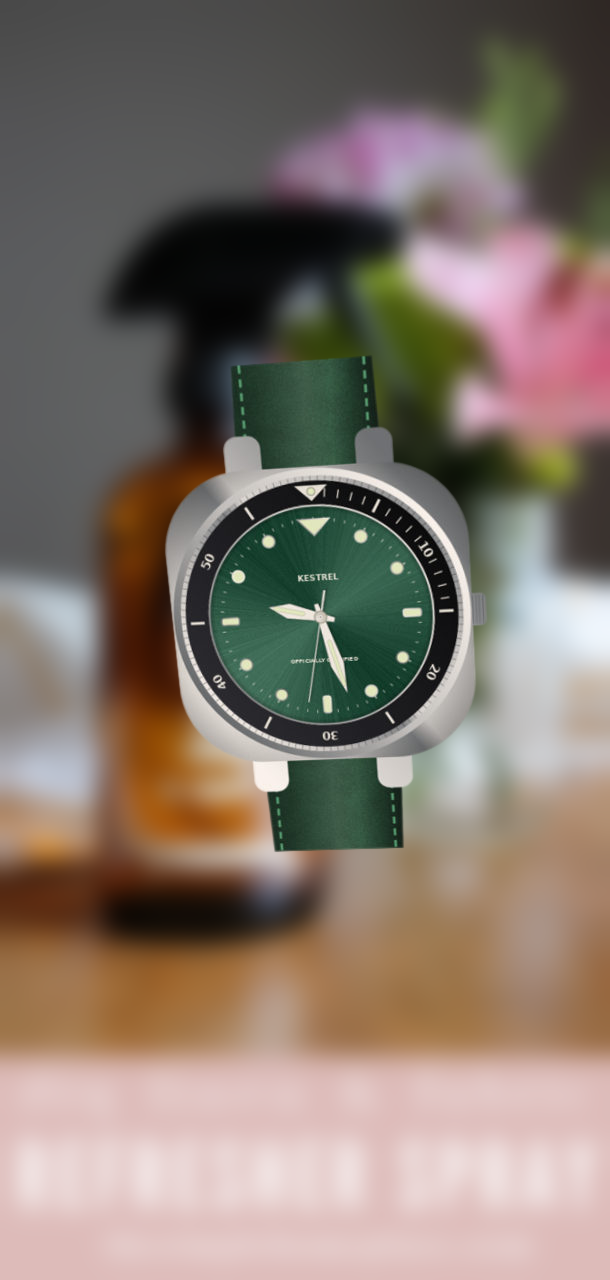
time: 9:27:32
